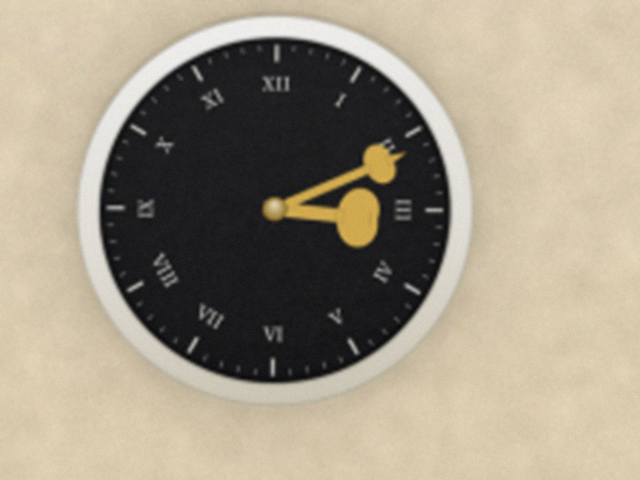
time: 3:11
